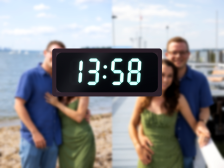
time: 13:58
